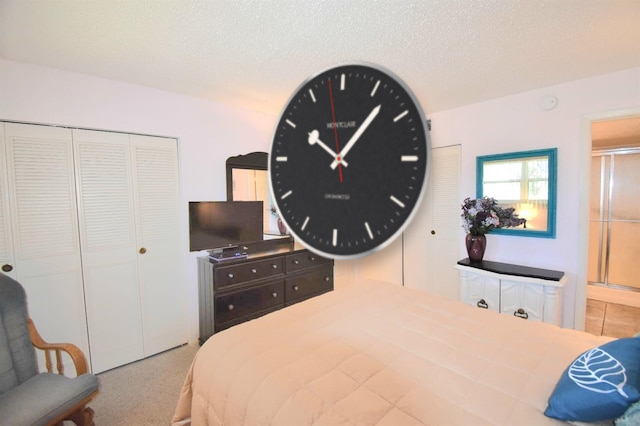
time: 10:06:58
